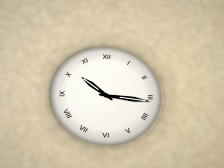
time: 10:16
